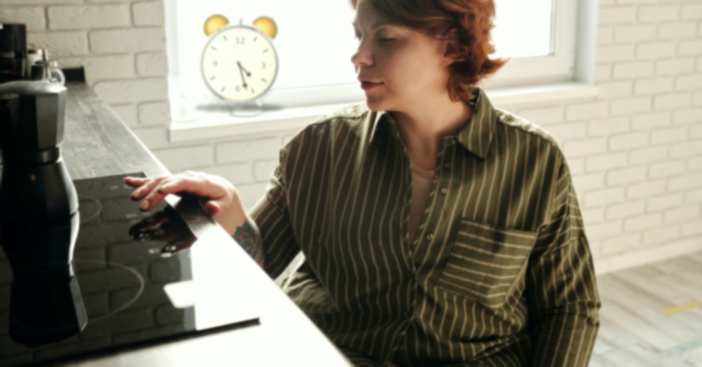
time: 4:27
